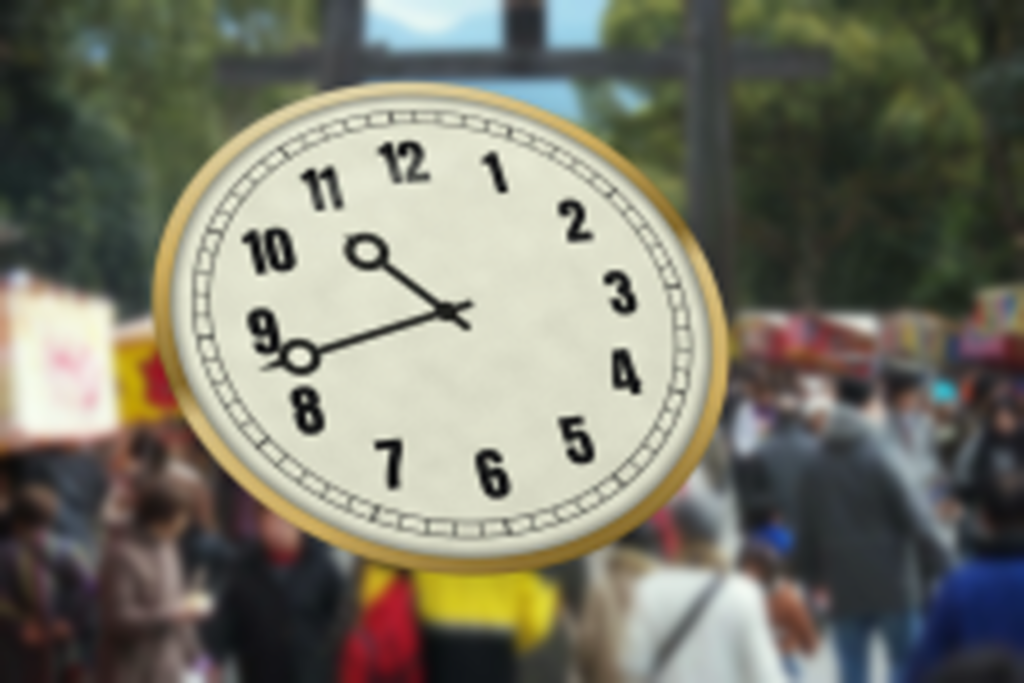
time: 10:43
